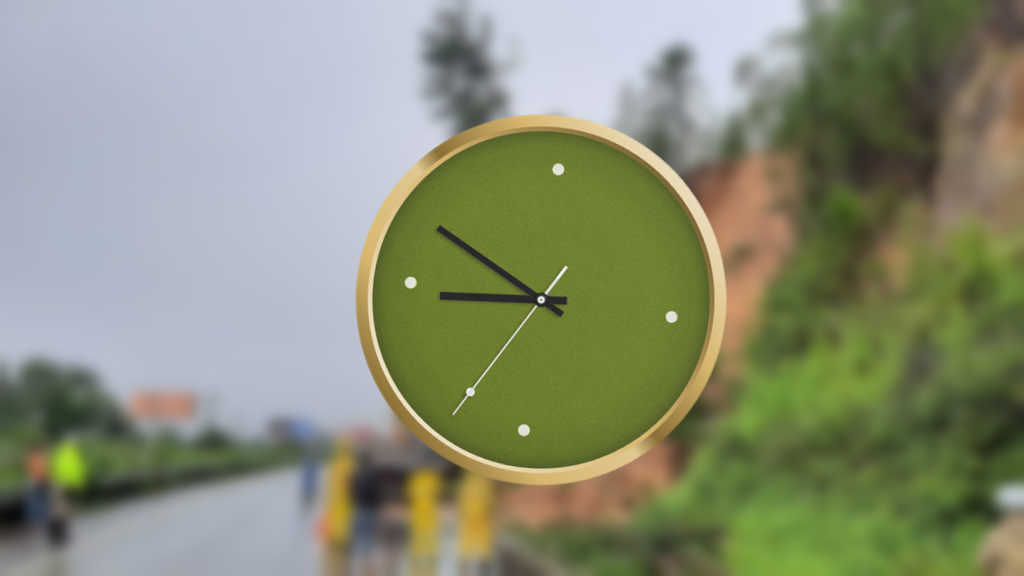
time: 8:49:35
